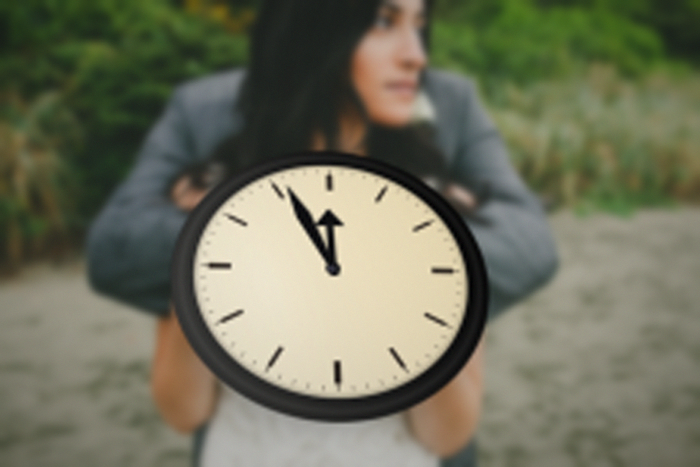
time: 11:56
